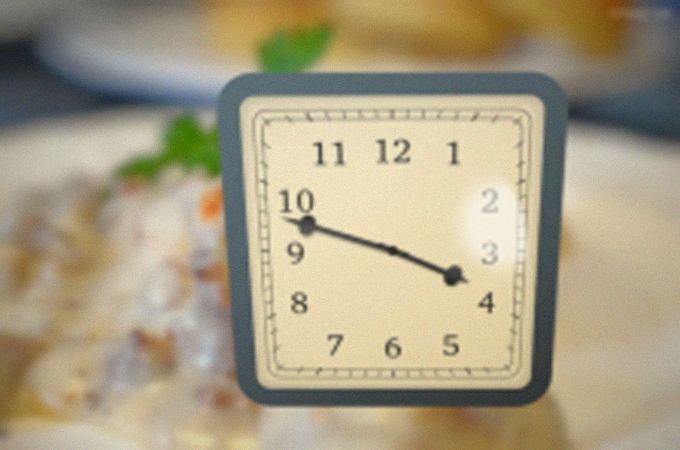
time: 3:48
